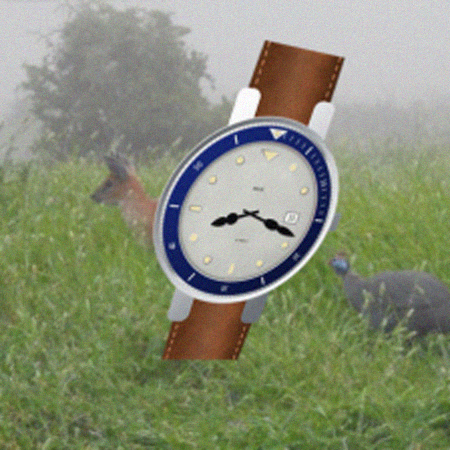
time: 8:18
